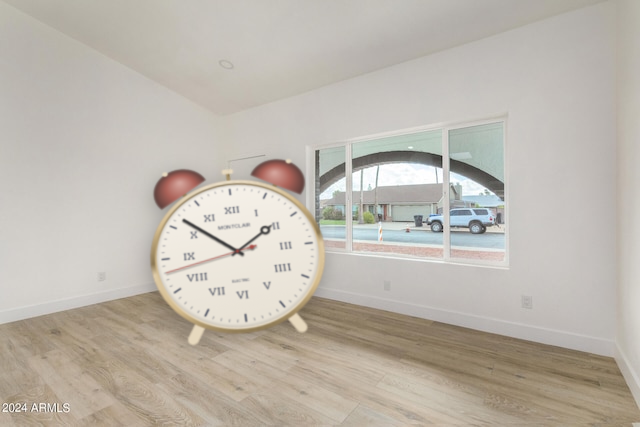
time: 1:51:43
